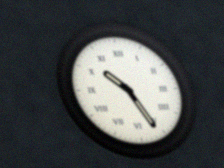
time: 10:26
